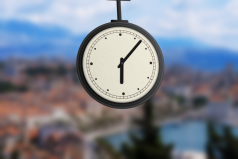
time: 6:07
